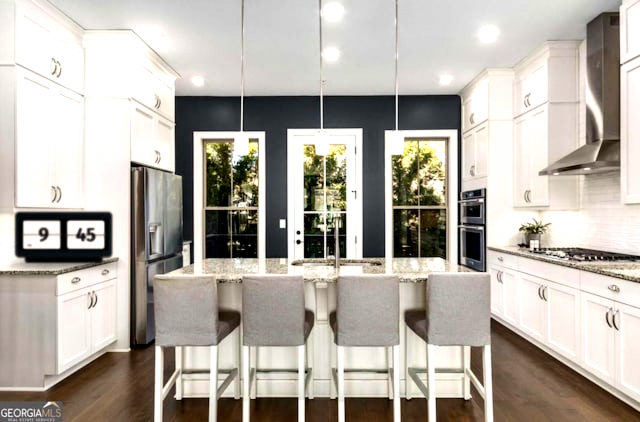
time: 9:45
